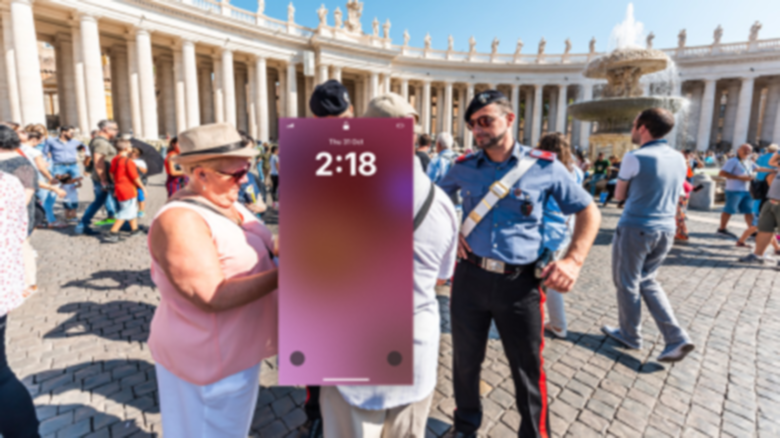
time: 2:18
